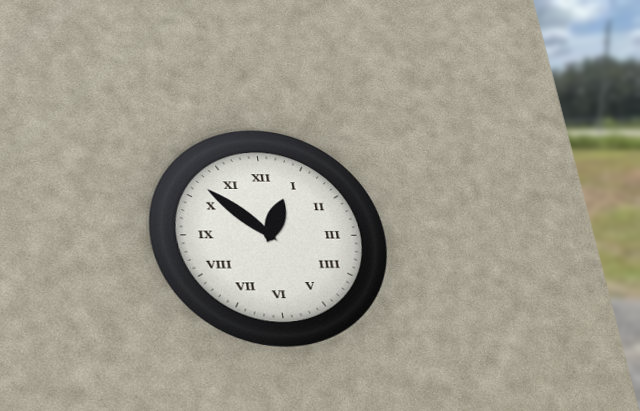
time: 12:52
